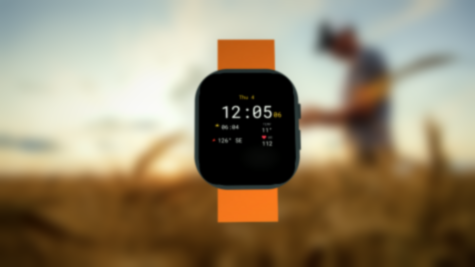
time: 12:05
